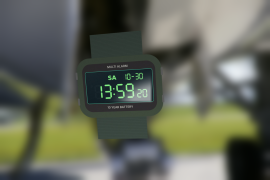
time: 13:59:20
